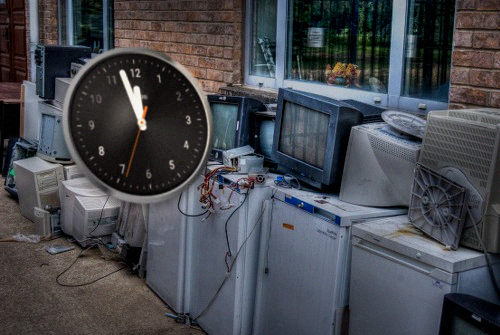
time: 11:57:34
